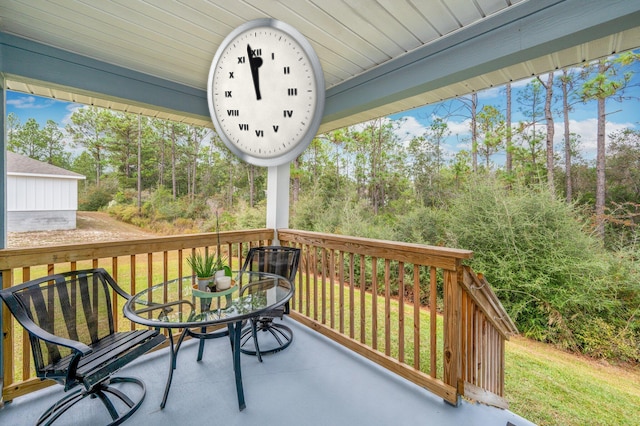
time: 11:58
